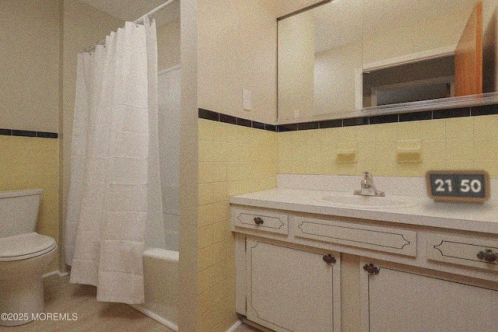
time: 21:50
